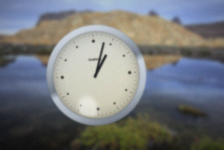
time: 1:03
